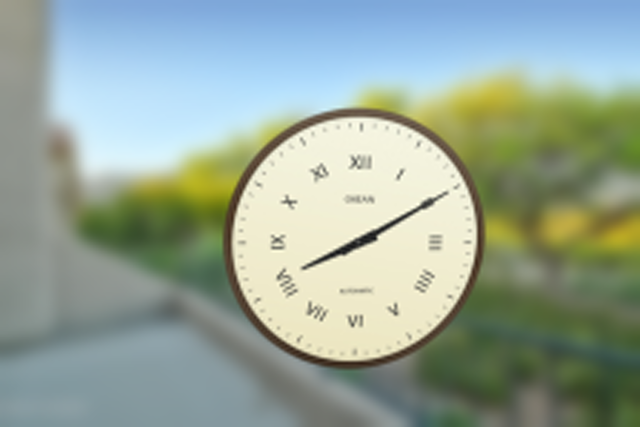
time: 8:10
